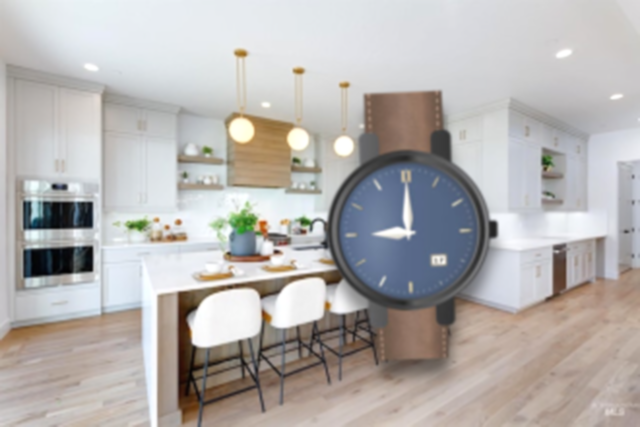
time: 9:00
